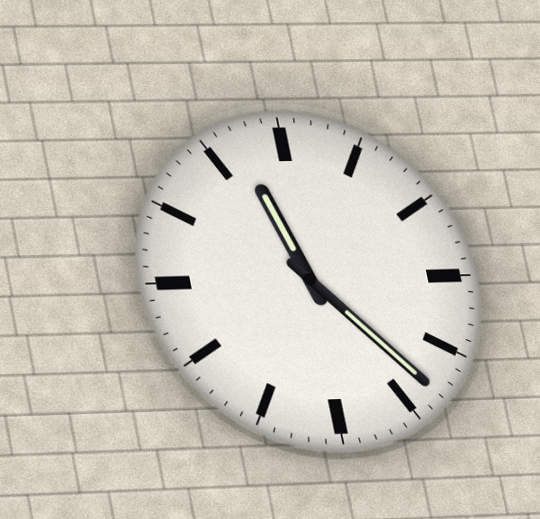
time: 11:23
